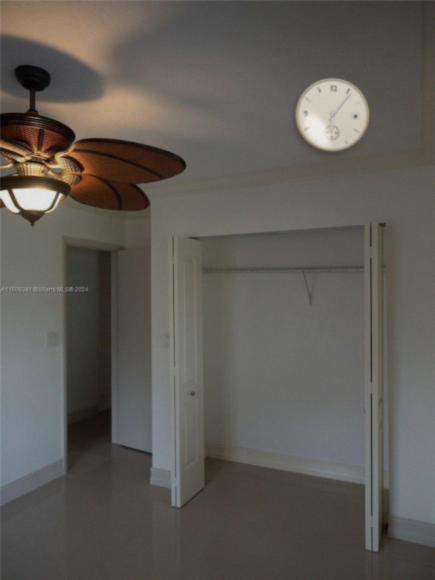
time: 6:06
